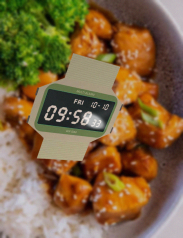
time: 9:58:33
